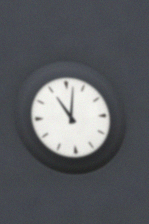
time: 11:02
